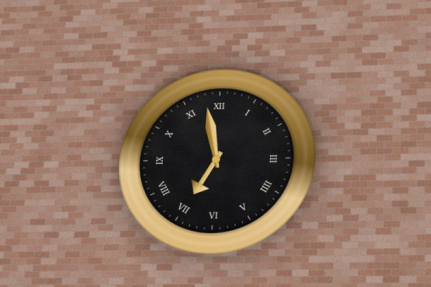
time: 6:58
